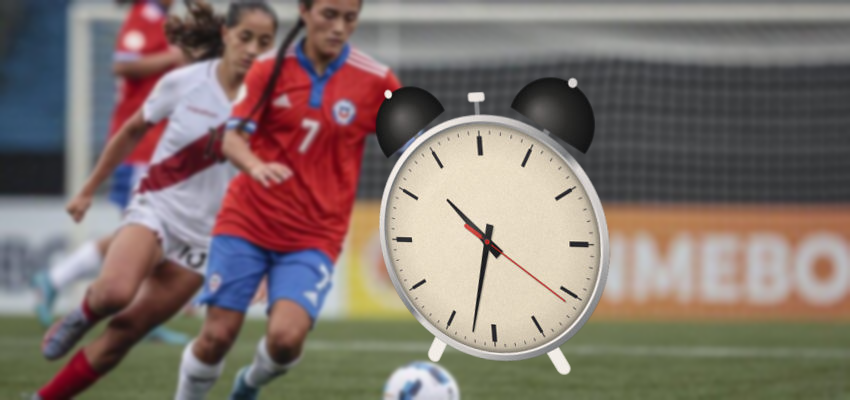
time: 10:32:21
